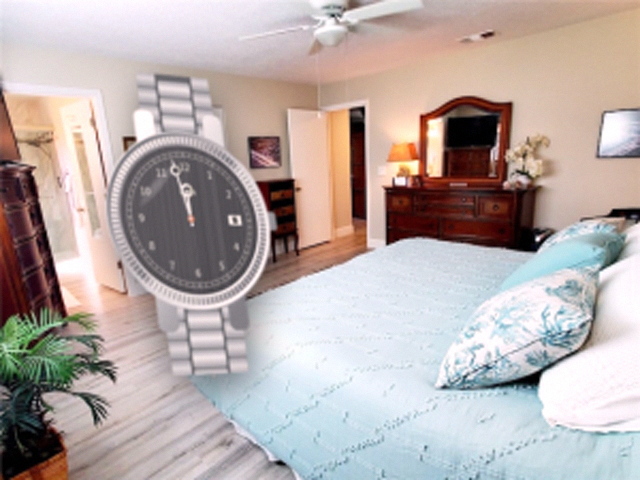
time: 11:58
